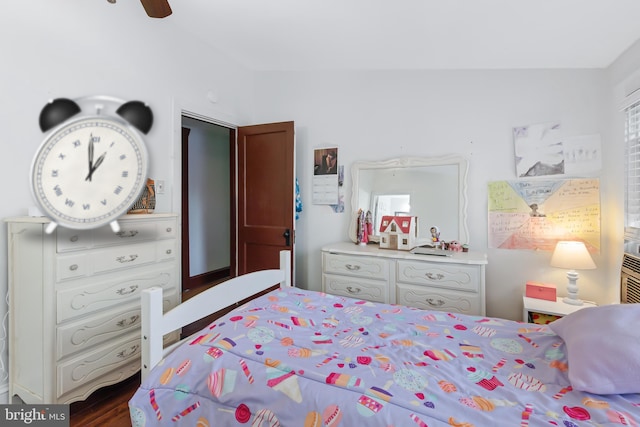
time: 12:59
